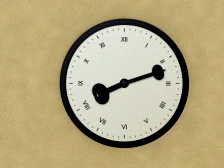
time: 8:12
